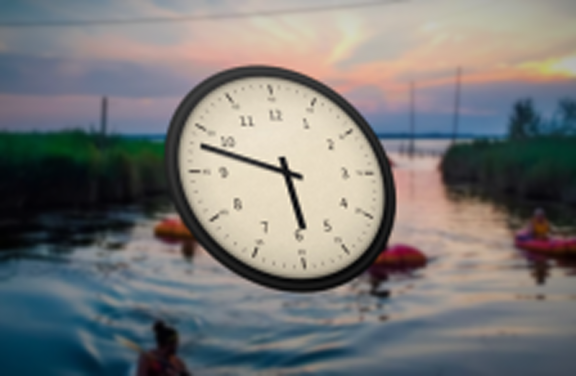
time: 5:48
